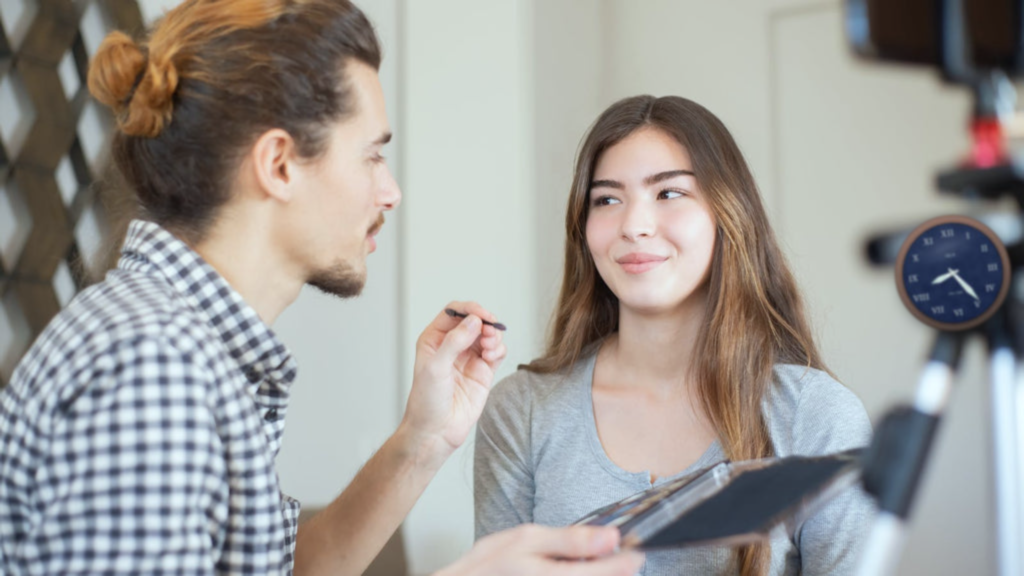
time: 8:24
